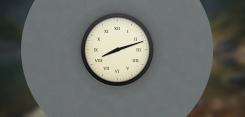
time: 8:12
